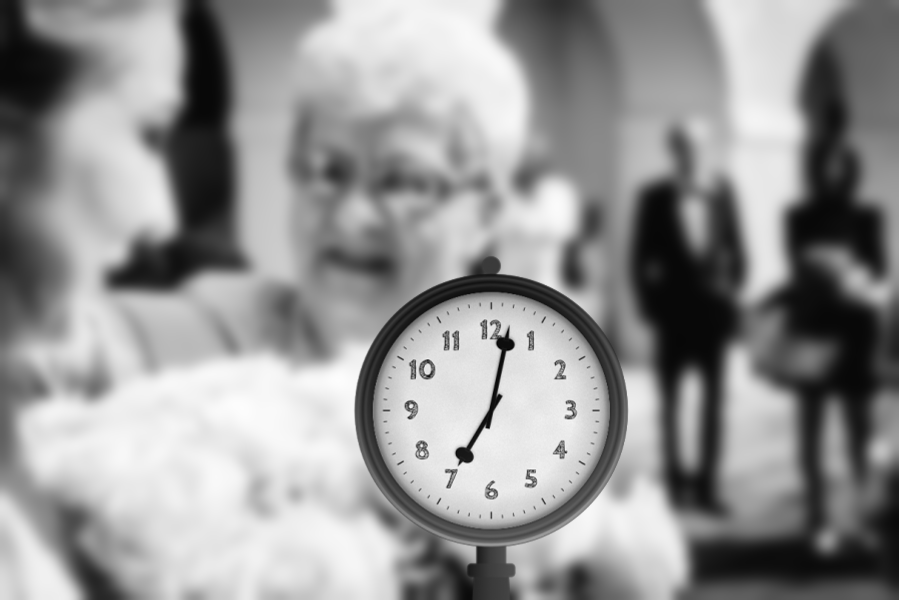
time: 7:02
